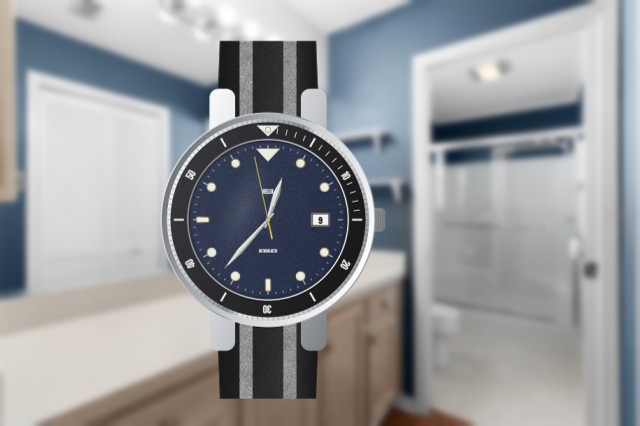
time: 12:36:58
